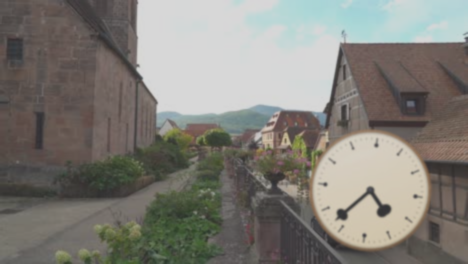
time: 4:37
